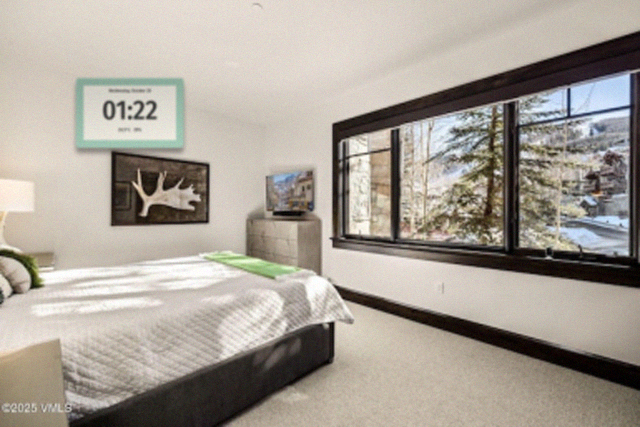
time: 1:22
